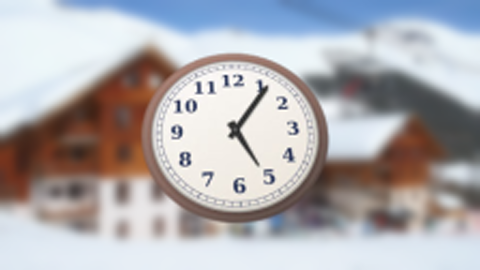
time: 5:06
